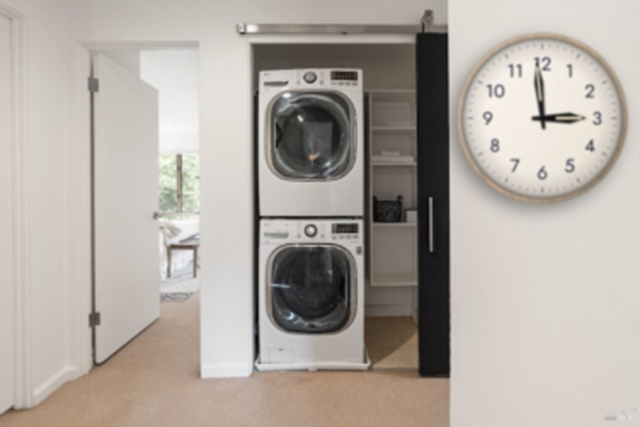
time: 2:59
